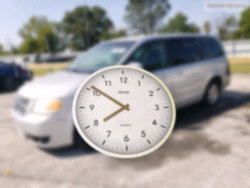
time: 7:51
